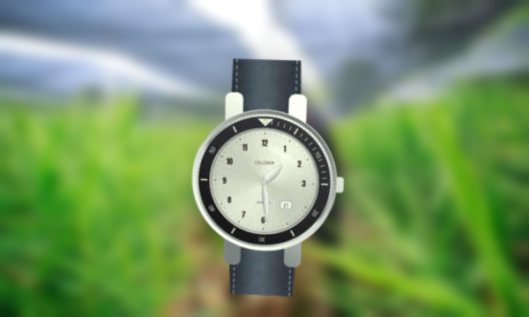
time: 1:29
